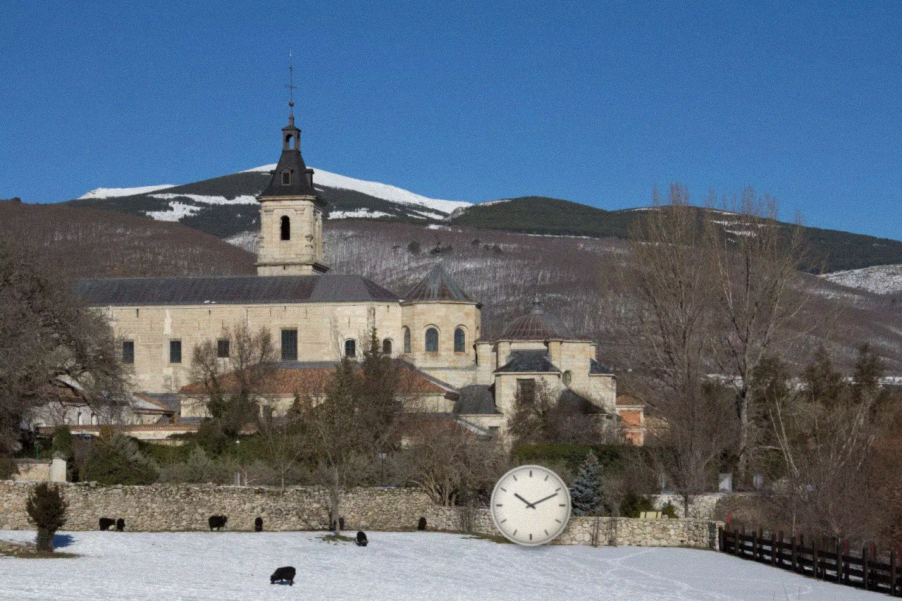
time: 10:11
